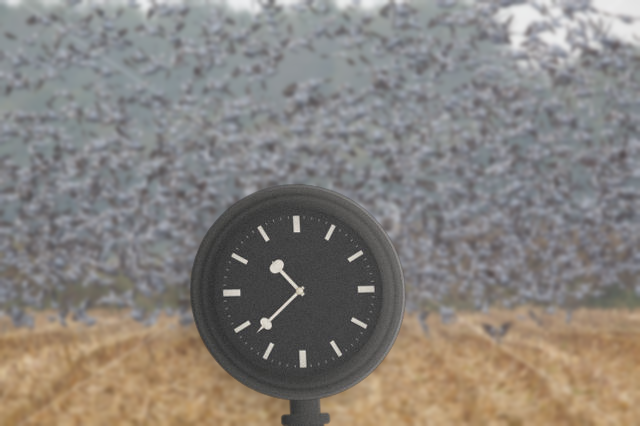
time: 10:38
